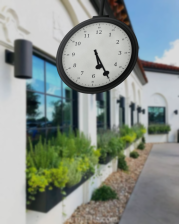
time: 5:25
